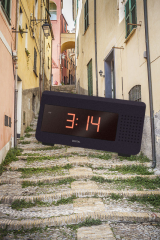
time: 3:14
